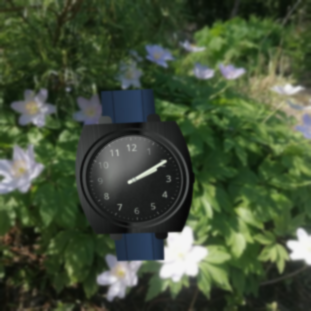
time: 2:10
